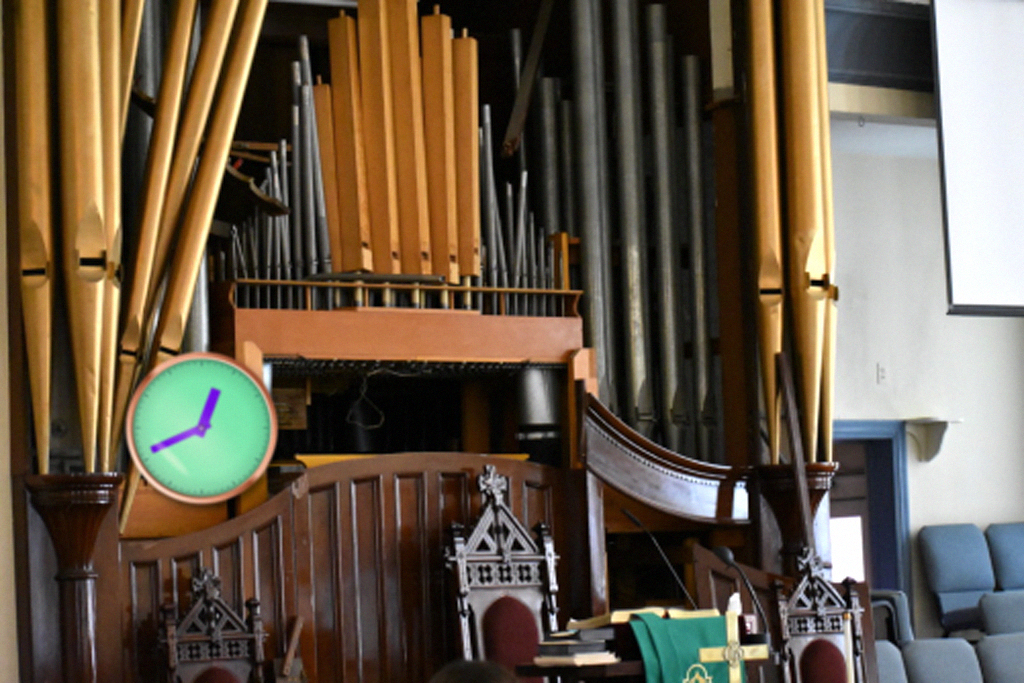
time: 12:41
